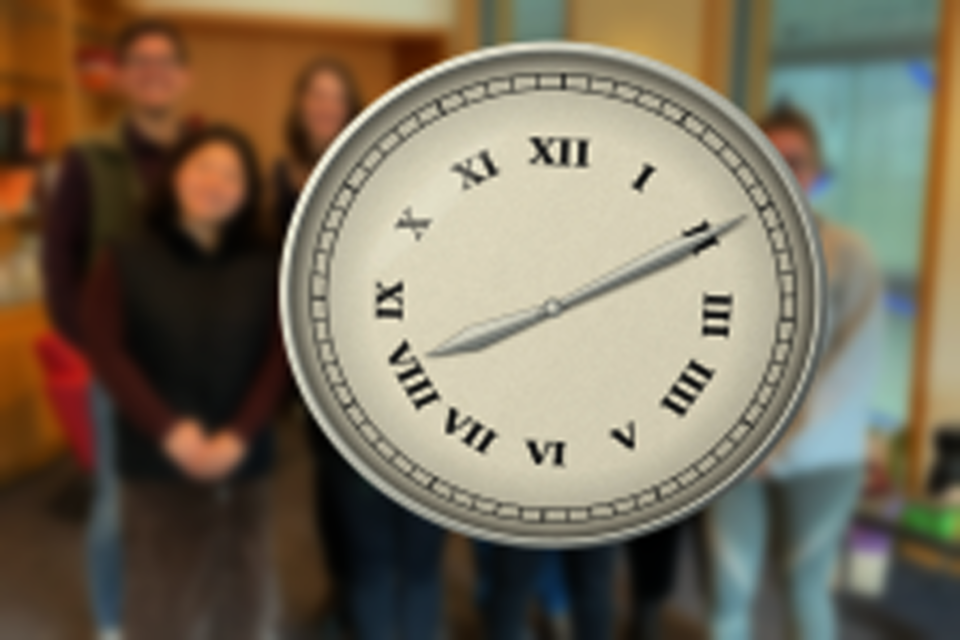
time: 8:10
